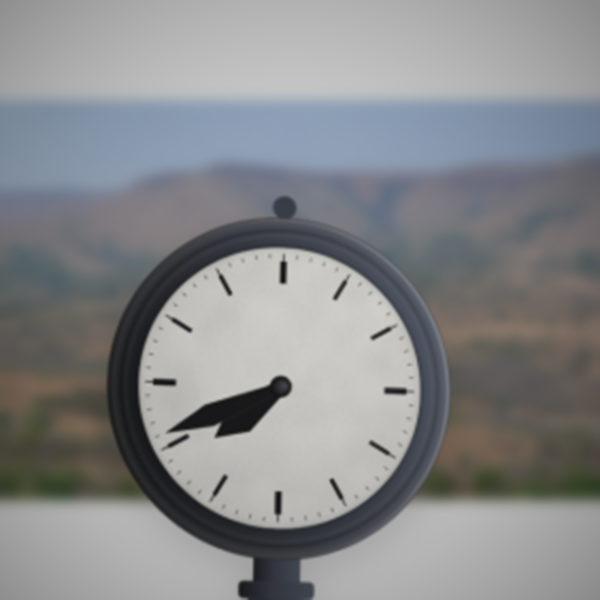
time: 7:41
